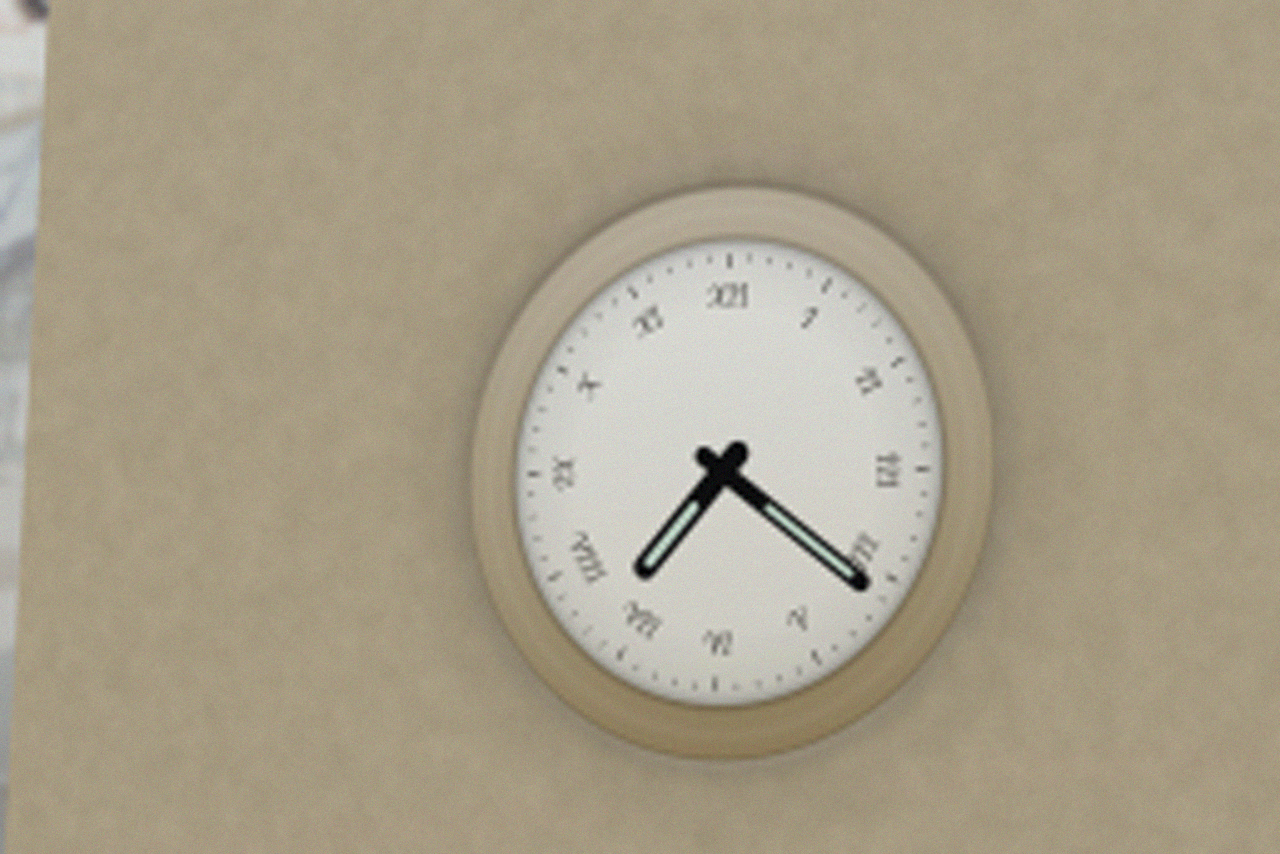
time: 7:21
